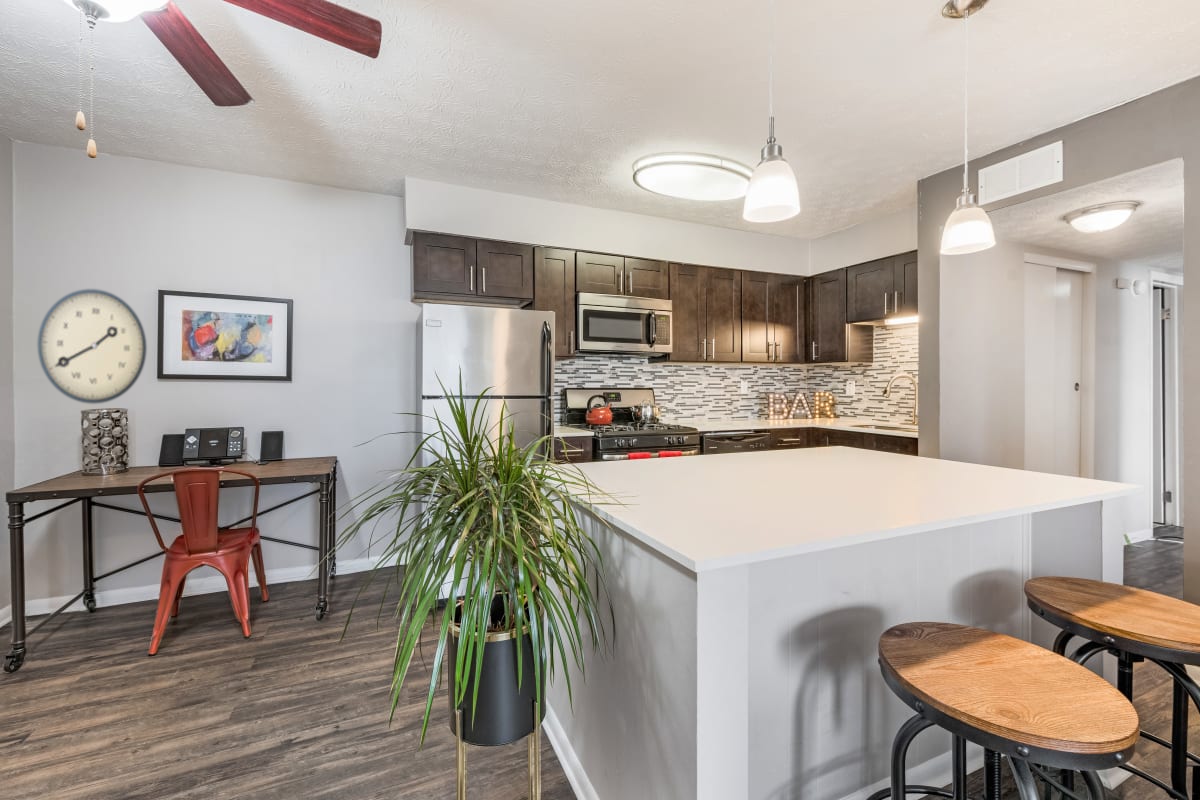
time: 1:40
